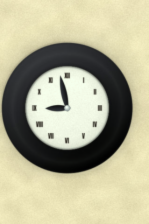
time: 8:58
